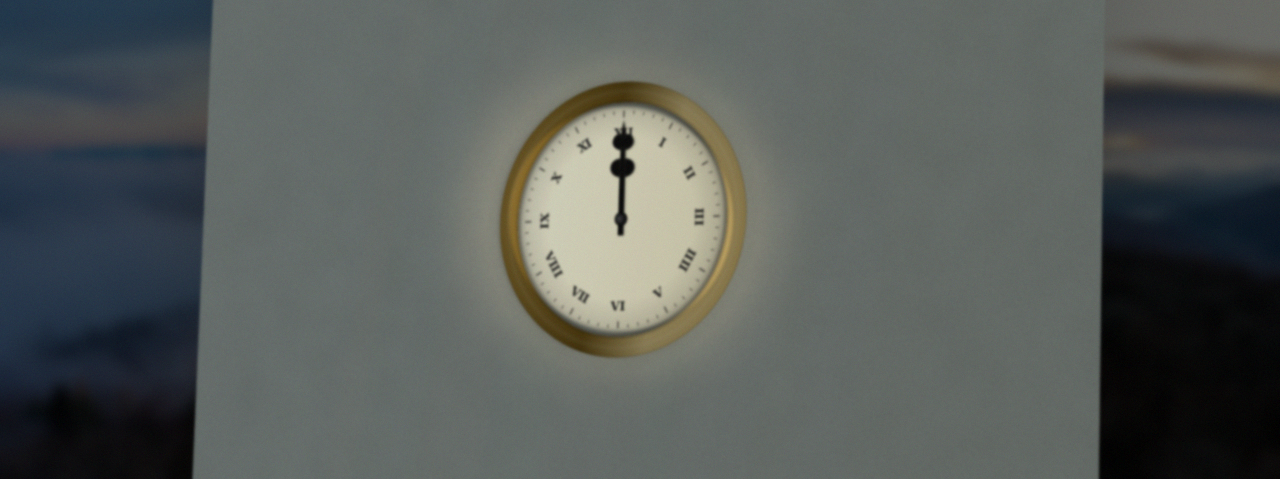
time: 12:00
